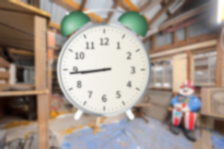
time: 8:44
